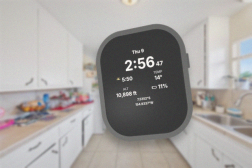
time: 2:56
